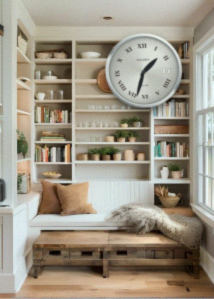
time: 1:33
